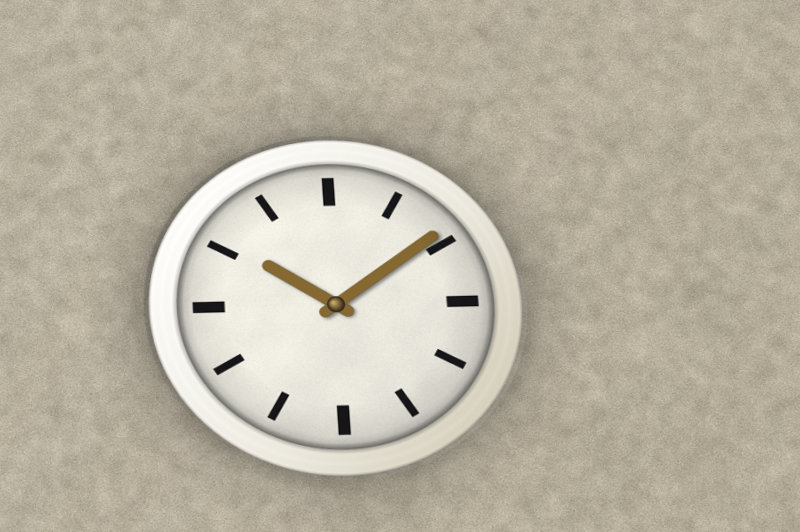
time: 10:09
